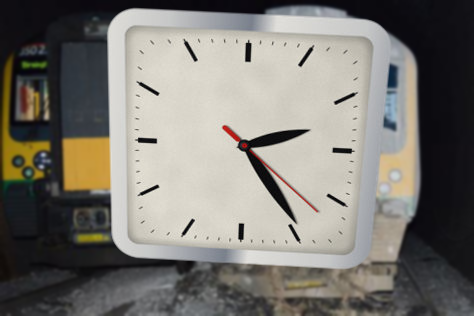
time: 2:24:22
